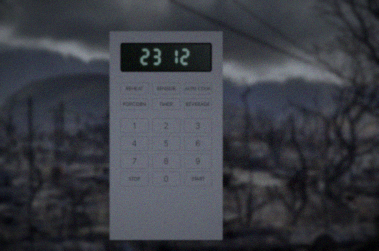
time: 23:12
